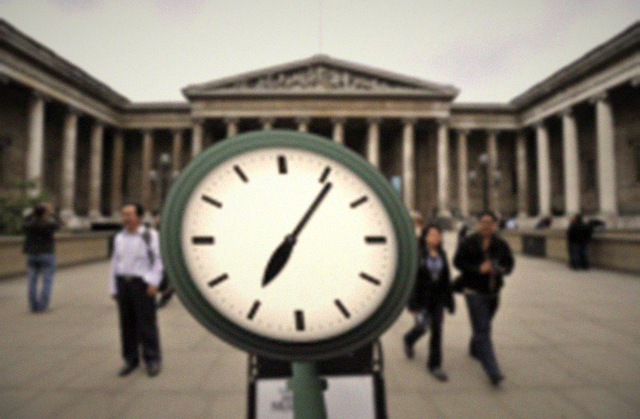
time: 7:06
